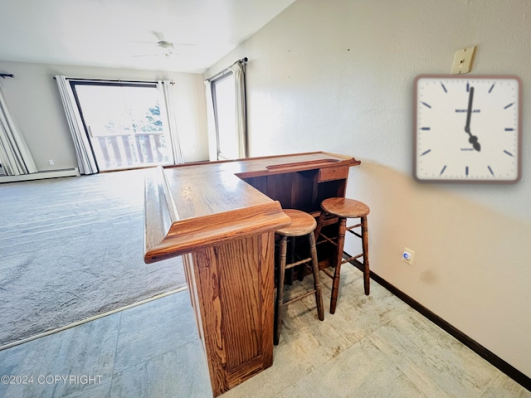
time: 5:01
